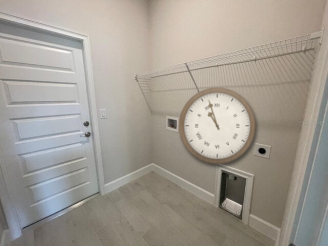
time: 10:57
